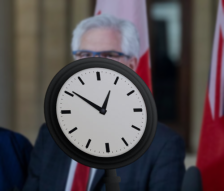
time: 12:51
